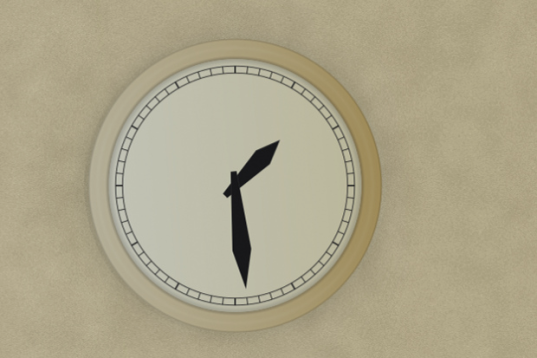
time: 1:29
